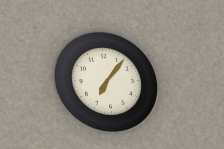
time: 7:07
